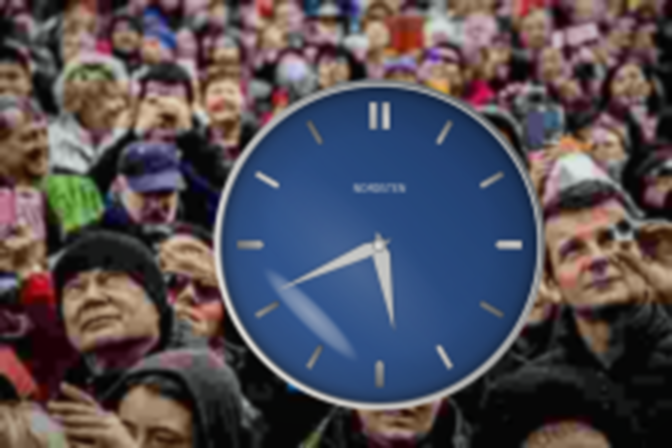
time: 5:41
